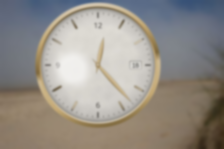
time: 12:23
